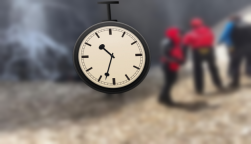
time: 10:33
